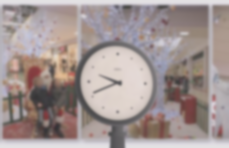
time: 9:41
